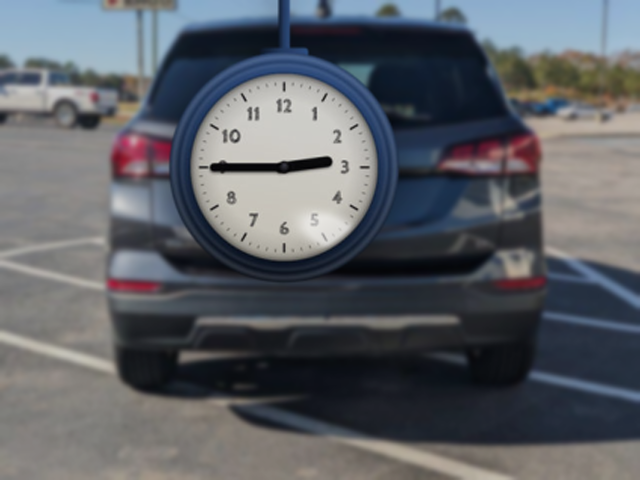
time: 2:45
